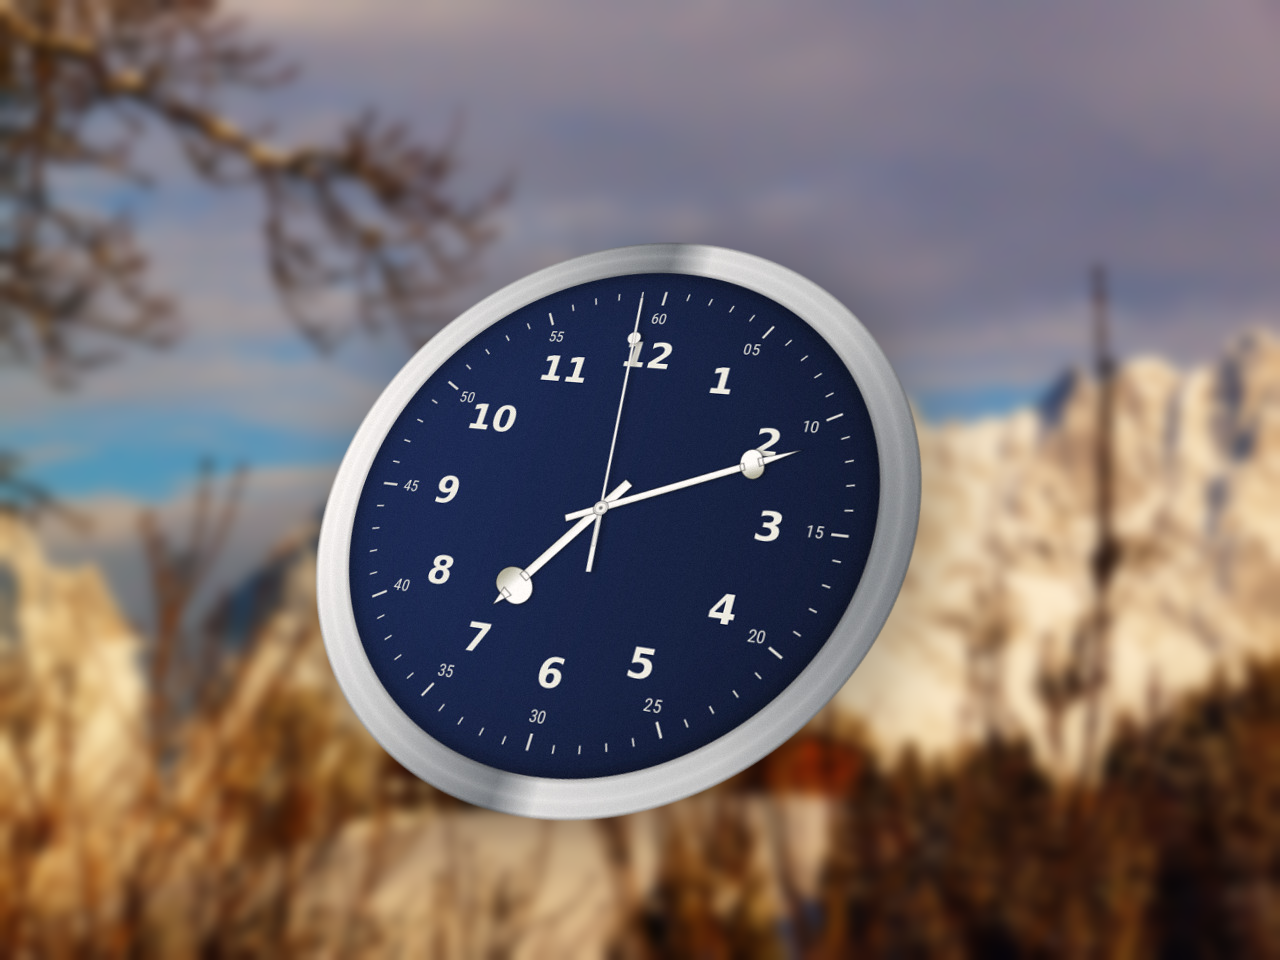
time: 7:10:59
